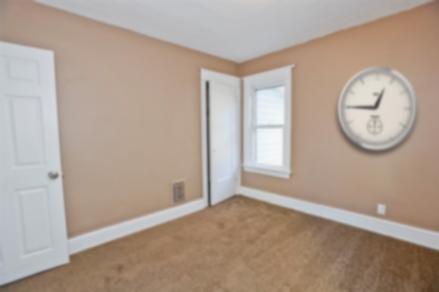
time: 12:45
